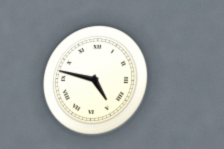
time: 4:47
